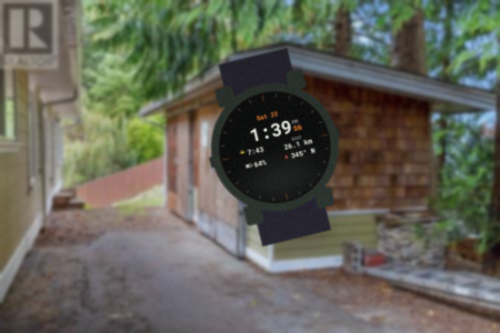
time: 1:39
